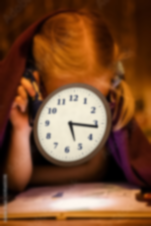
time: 5:16
